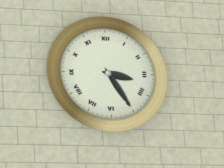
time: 3:25
